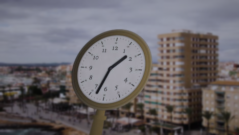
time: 1:33
